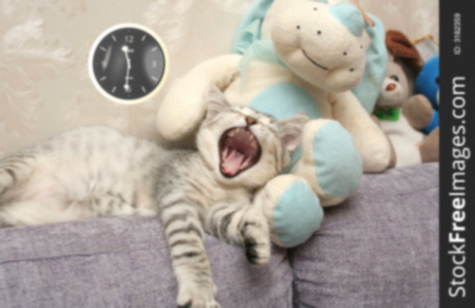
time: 11:31
